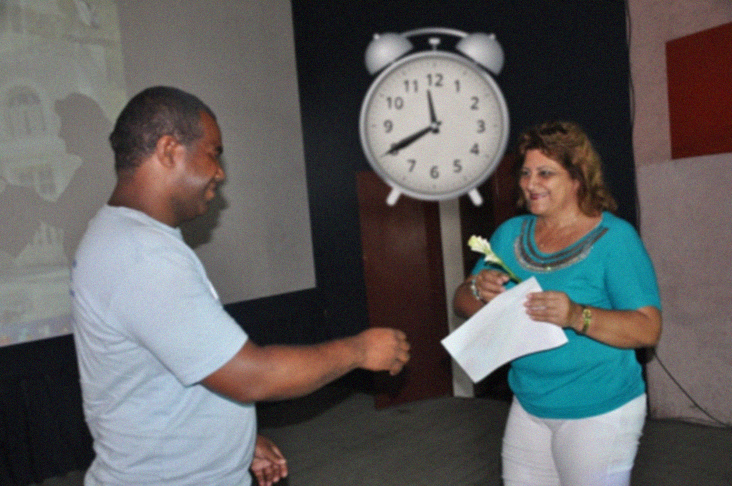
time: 11:40
